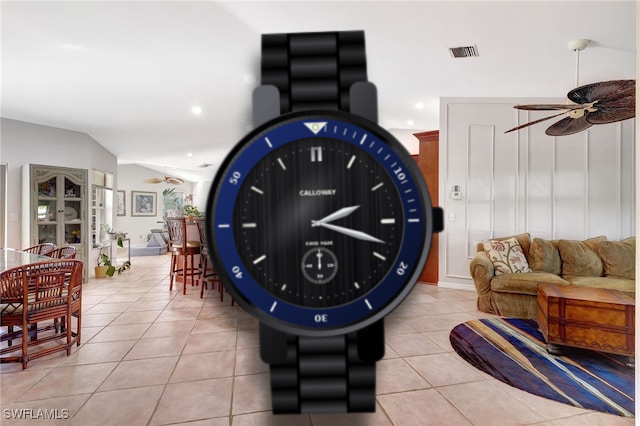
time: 2:18
